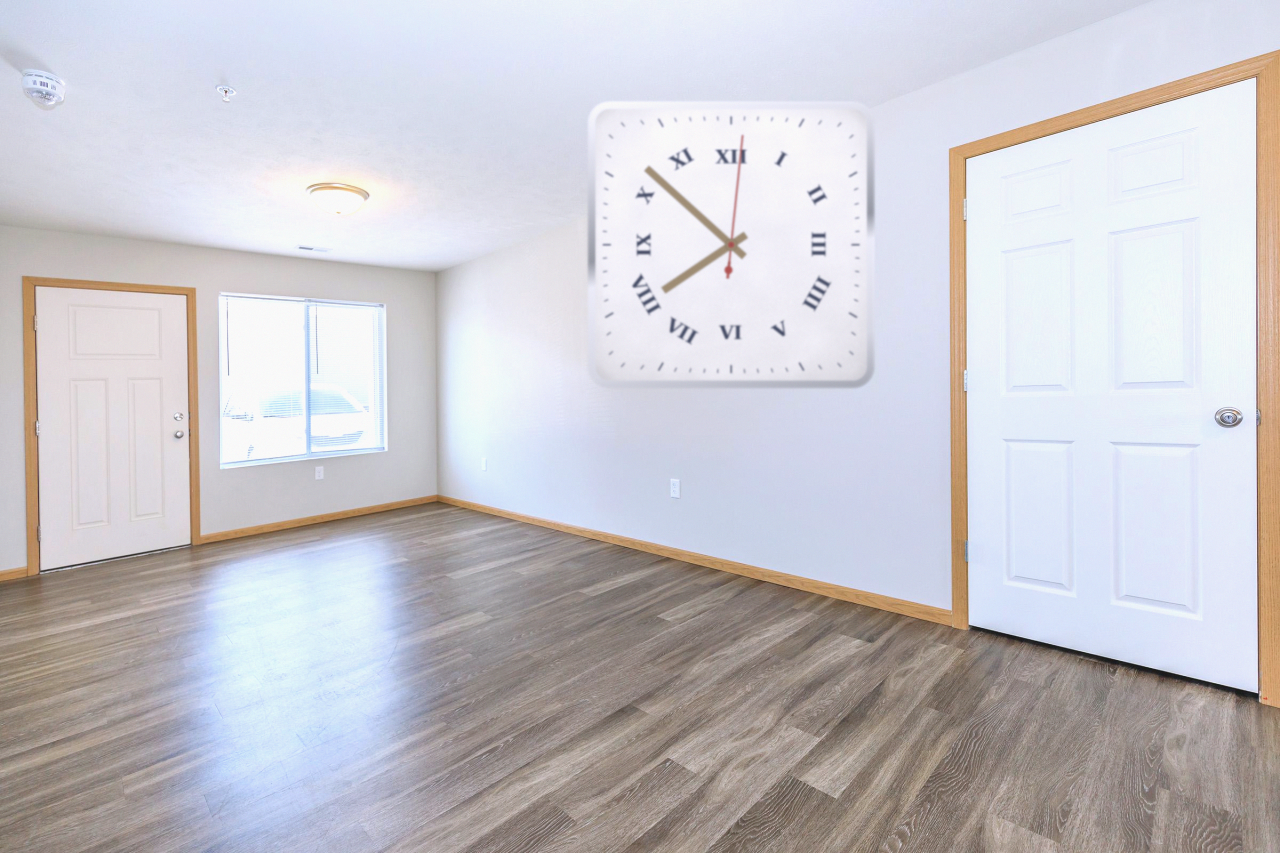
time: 7:52:01
